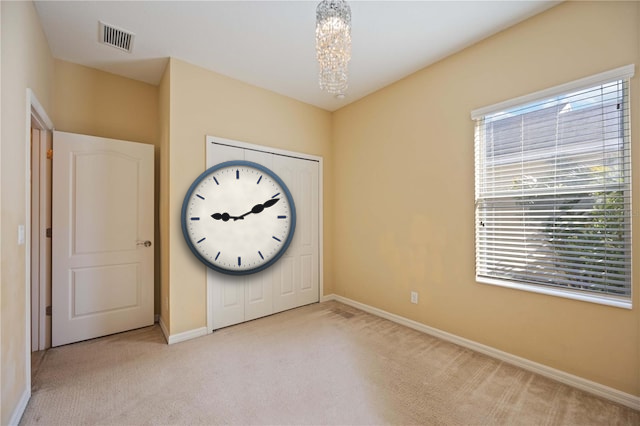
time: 9:11
